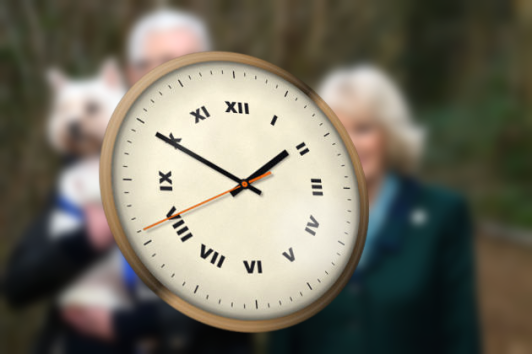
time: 1:49:41
